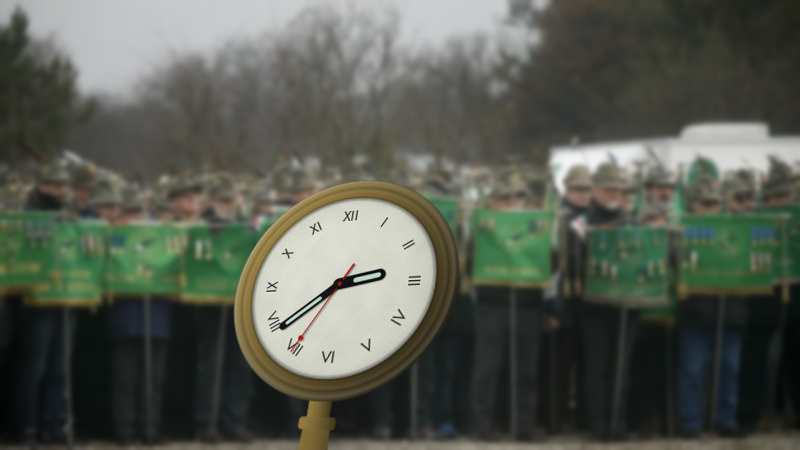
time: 2:38:35
